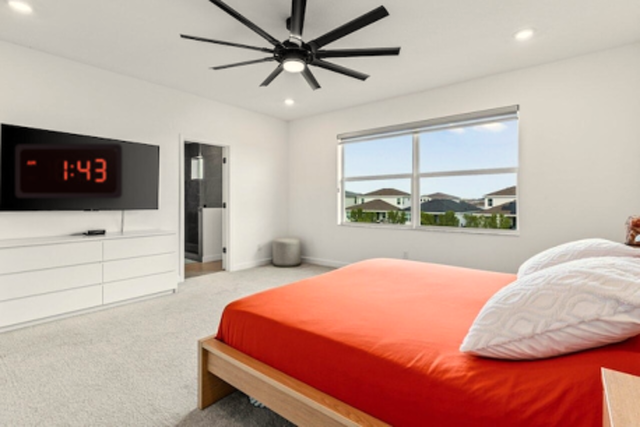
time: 1:43
